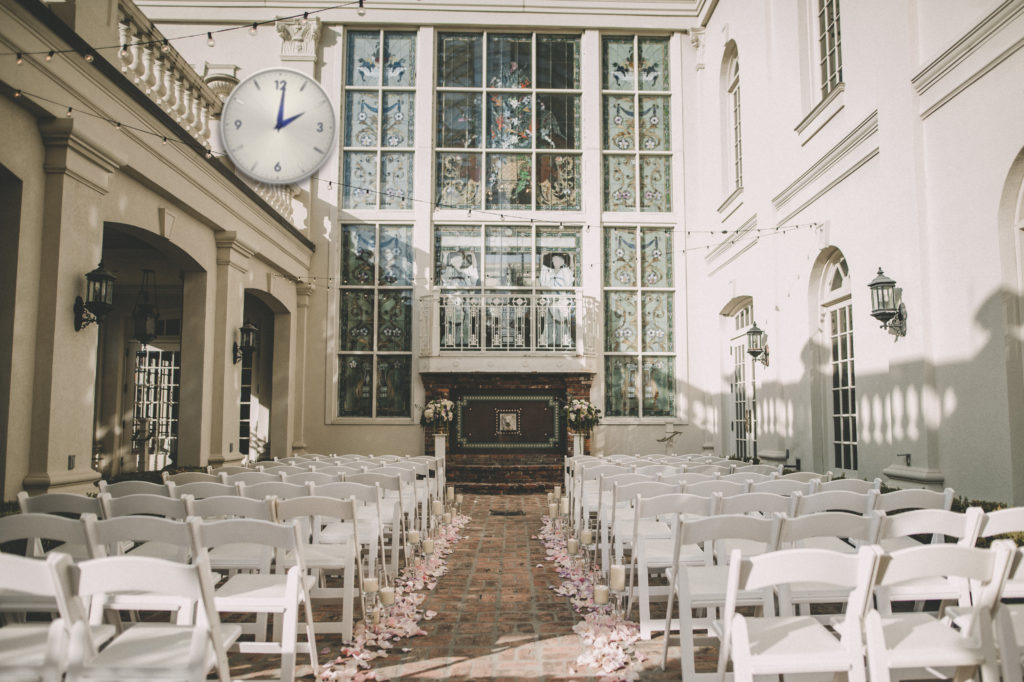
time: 2:01
